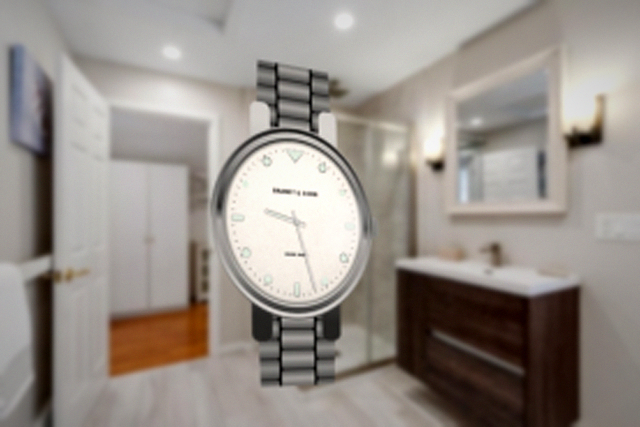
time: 9:27
